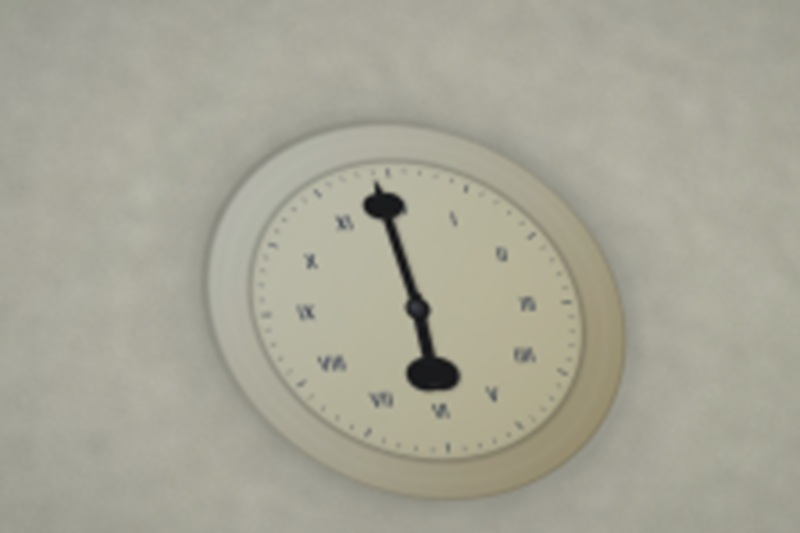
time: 5:59
